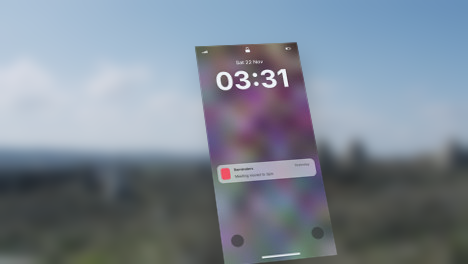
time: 3:31
